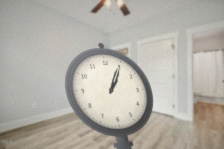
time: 1:05
